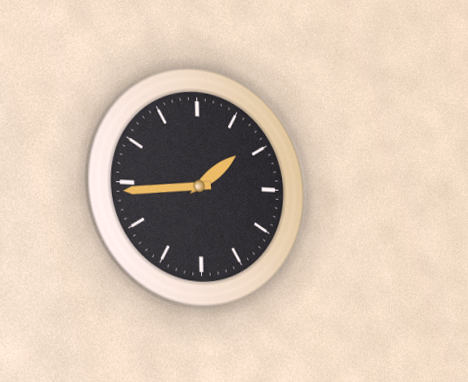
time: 1:44
